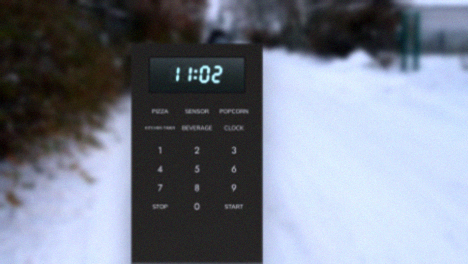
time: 11:02
